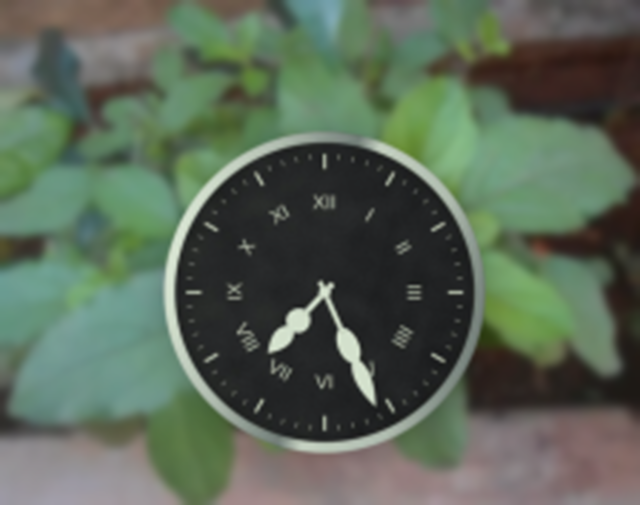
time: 7:26
